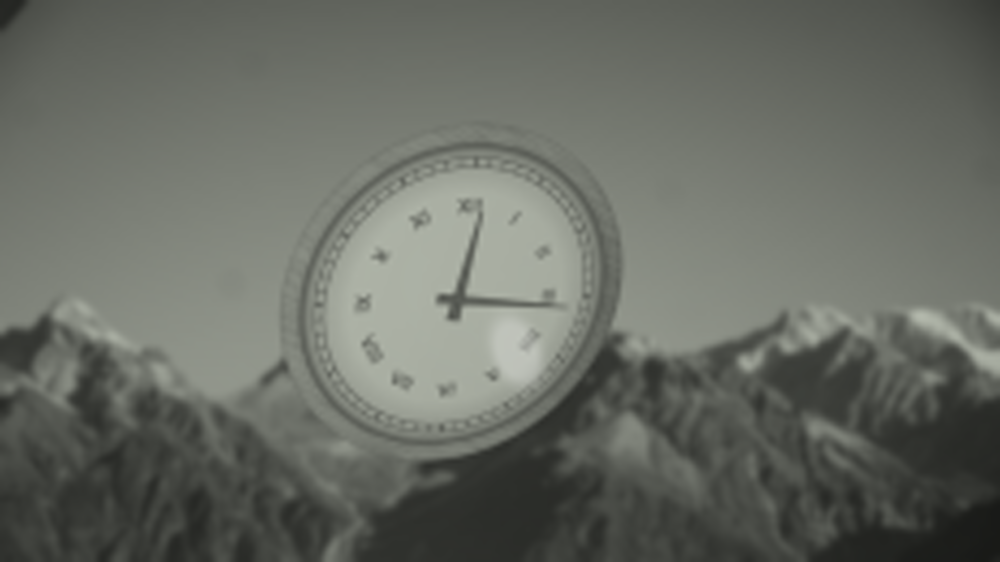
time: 12:16
